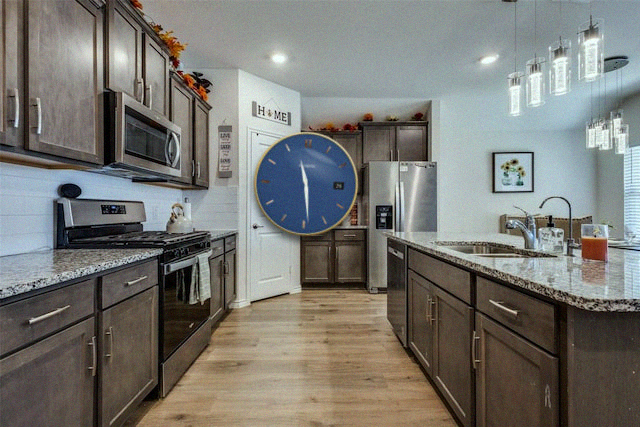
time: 11:29
